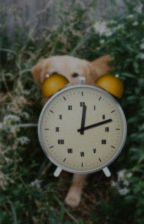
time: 12:12
